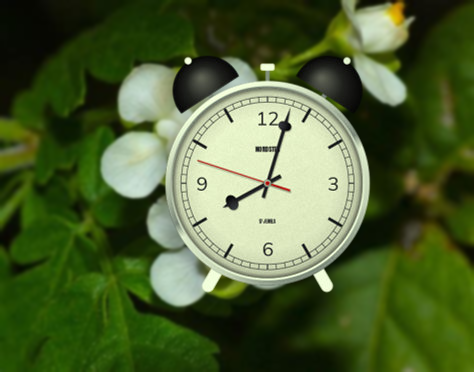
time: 8:02:48
